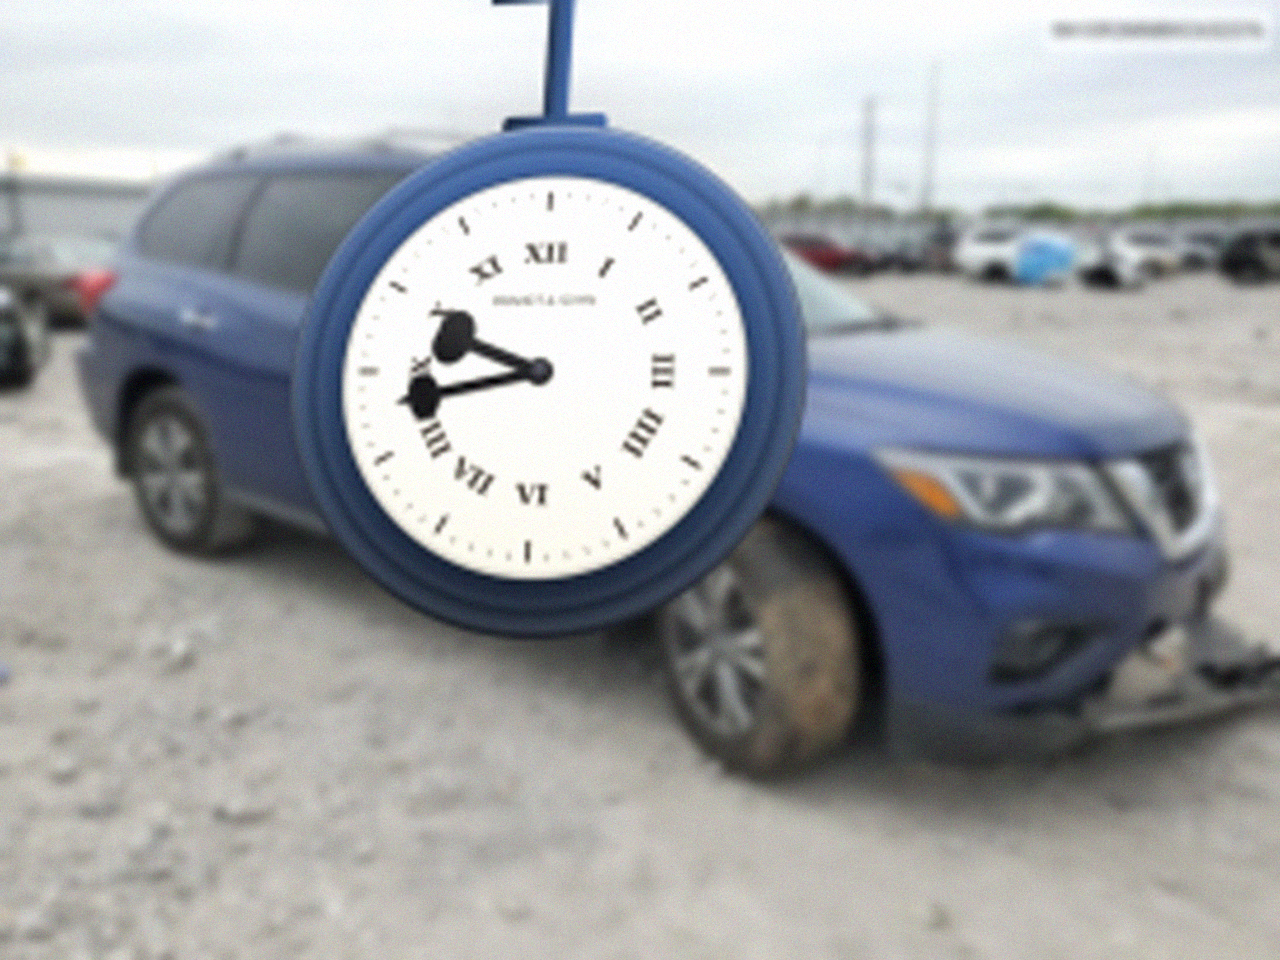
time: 9:43
